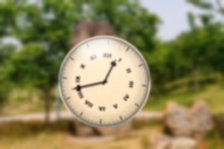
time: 12:42
